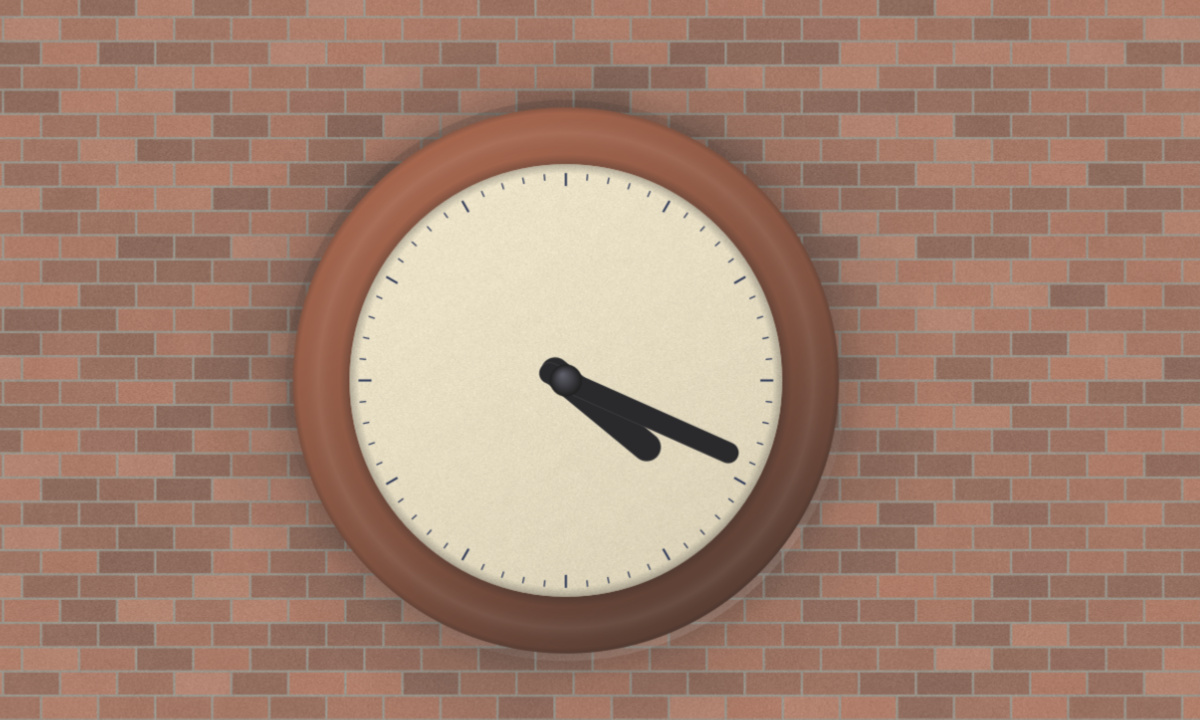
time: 4:19
